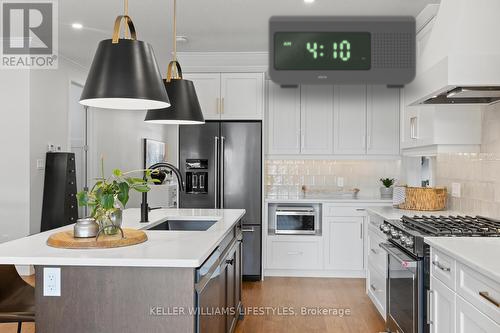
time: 4:10
